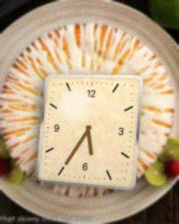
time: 5:35
